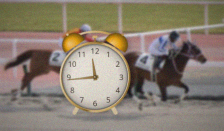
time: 11:44
